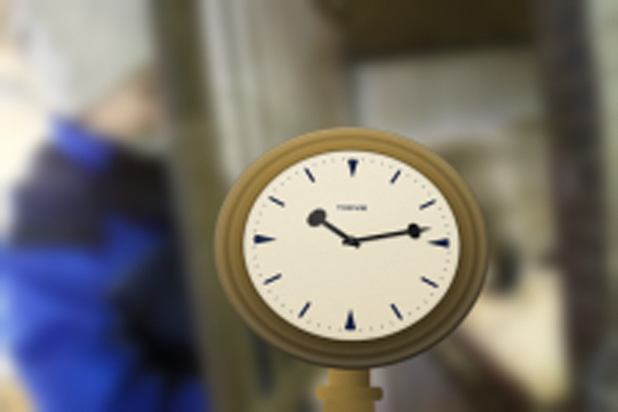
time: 10:13
